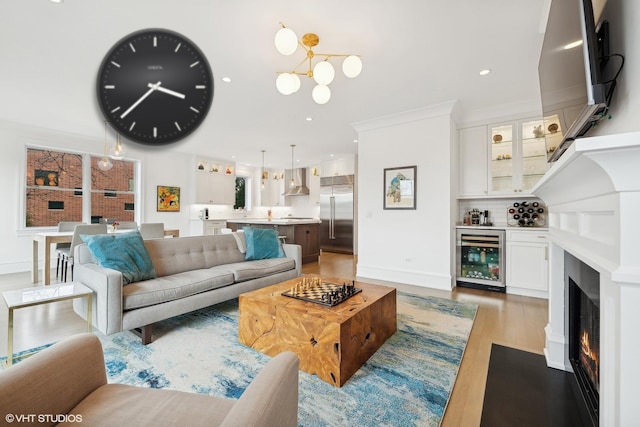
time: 3:38
